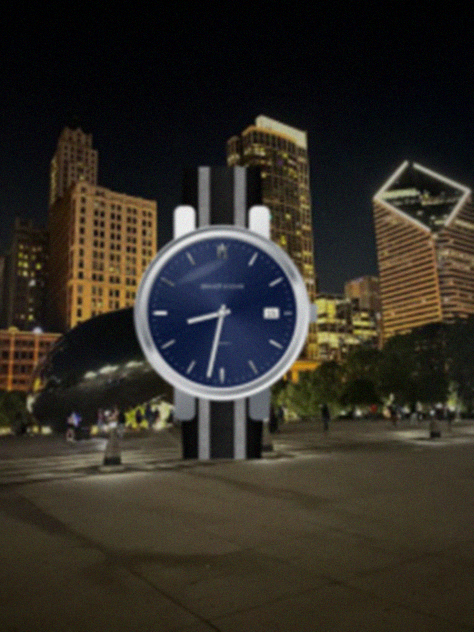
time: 8:32
